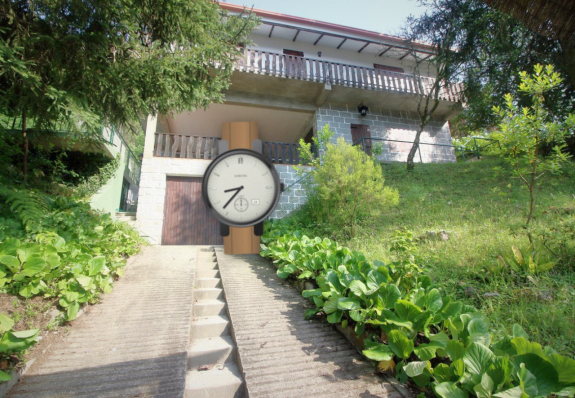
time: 8:37
